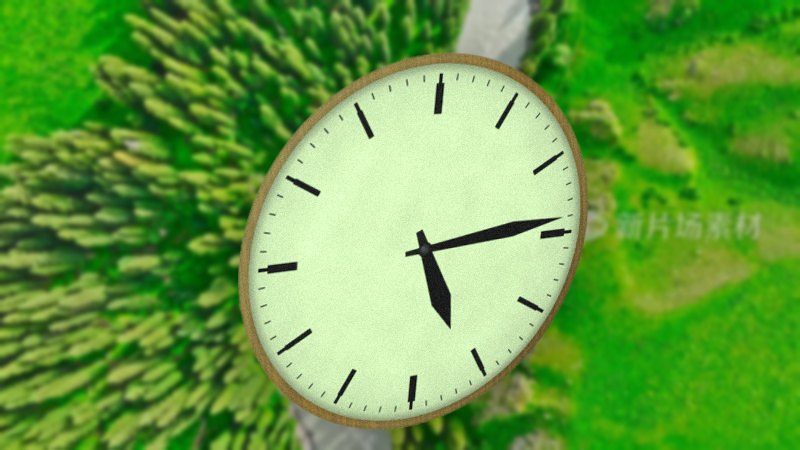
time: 5:14
